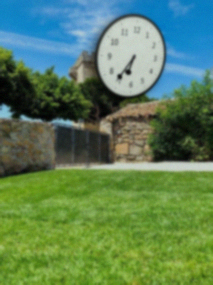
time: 6:36
